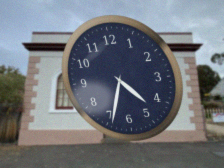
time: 4:34
